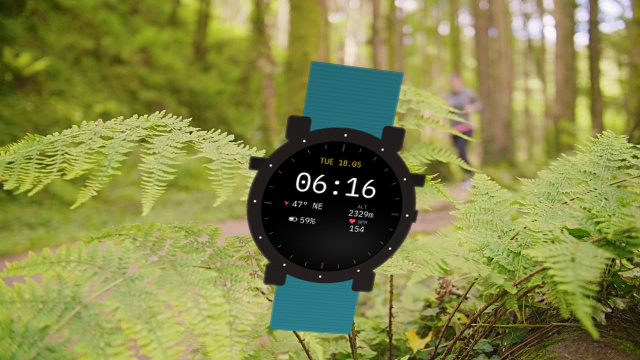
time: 6:16
